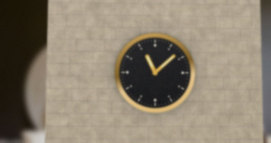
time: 11:08
